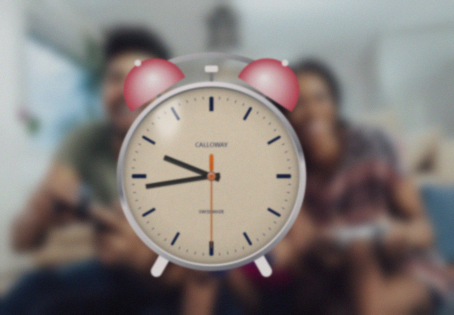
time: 9:43:30
